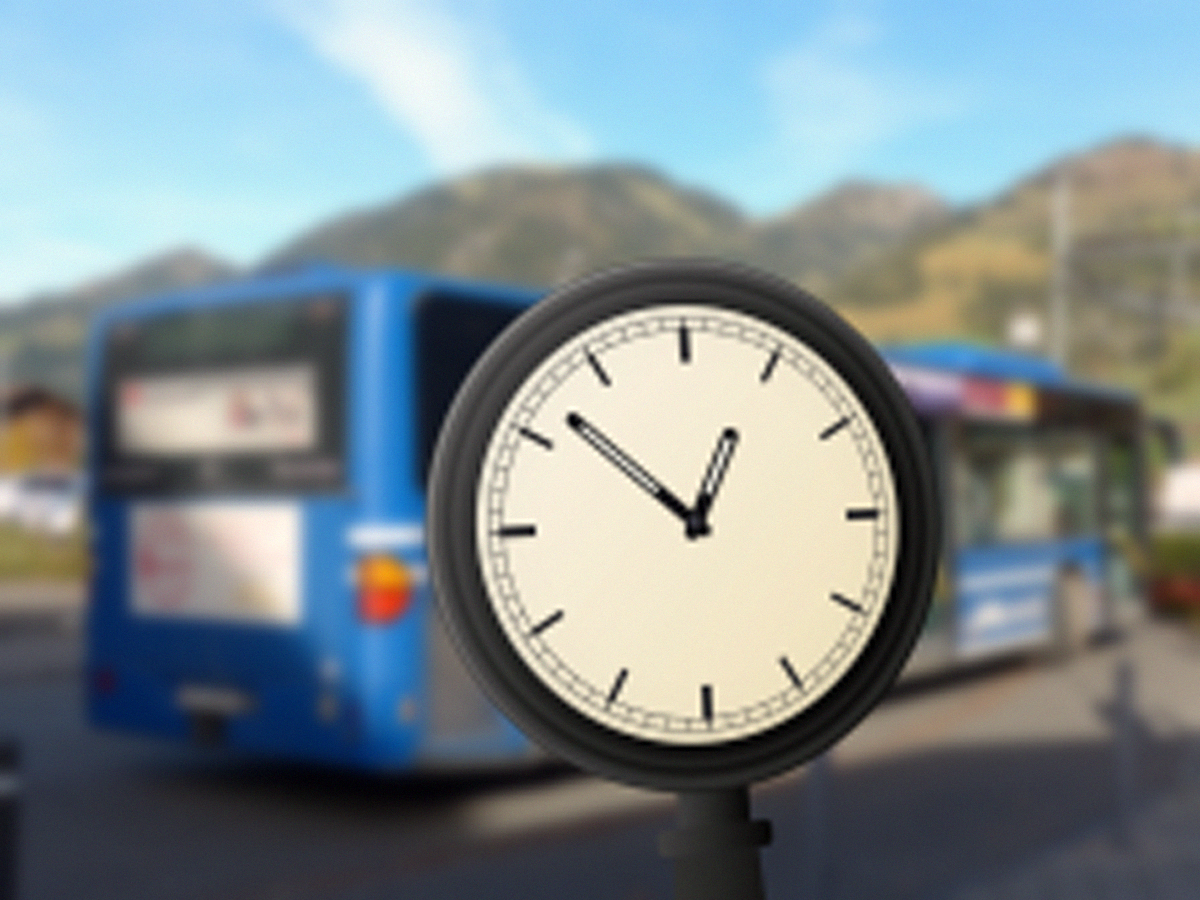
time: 12:52
